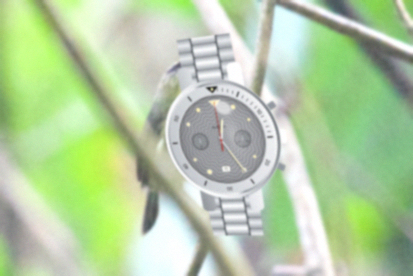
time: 12:25
